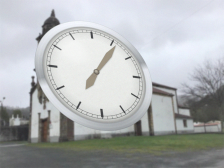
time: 7:06
